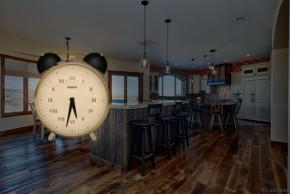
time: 5:32
